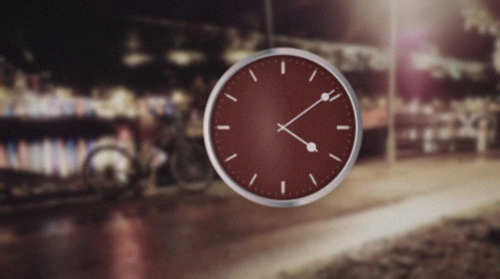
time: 4:09
